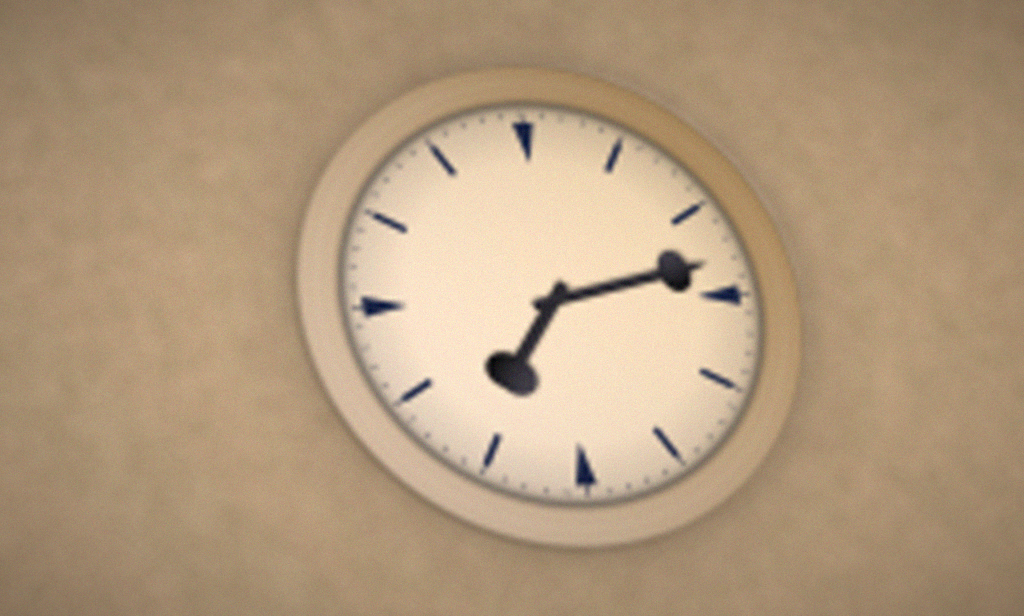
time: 7:13
